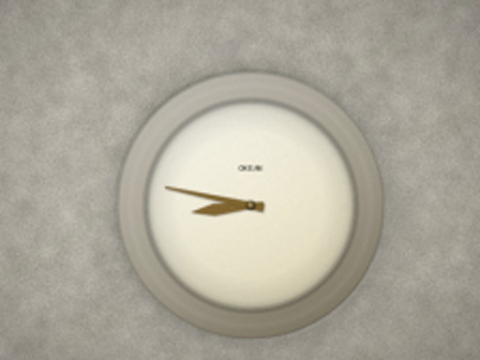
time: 8:47
